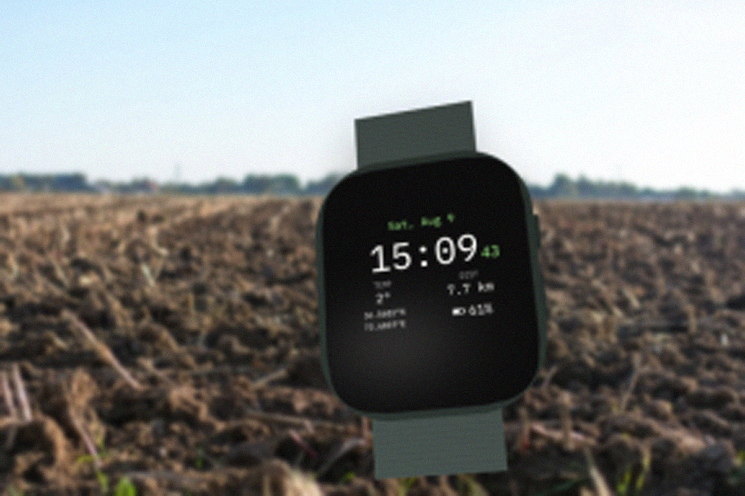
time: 15:09
